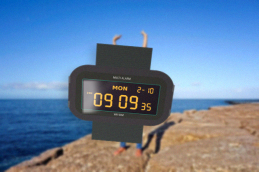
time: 9:09:35
